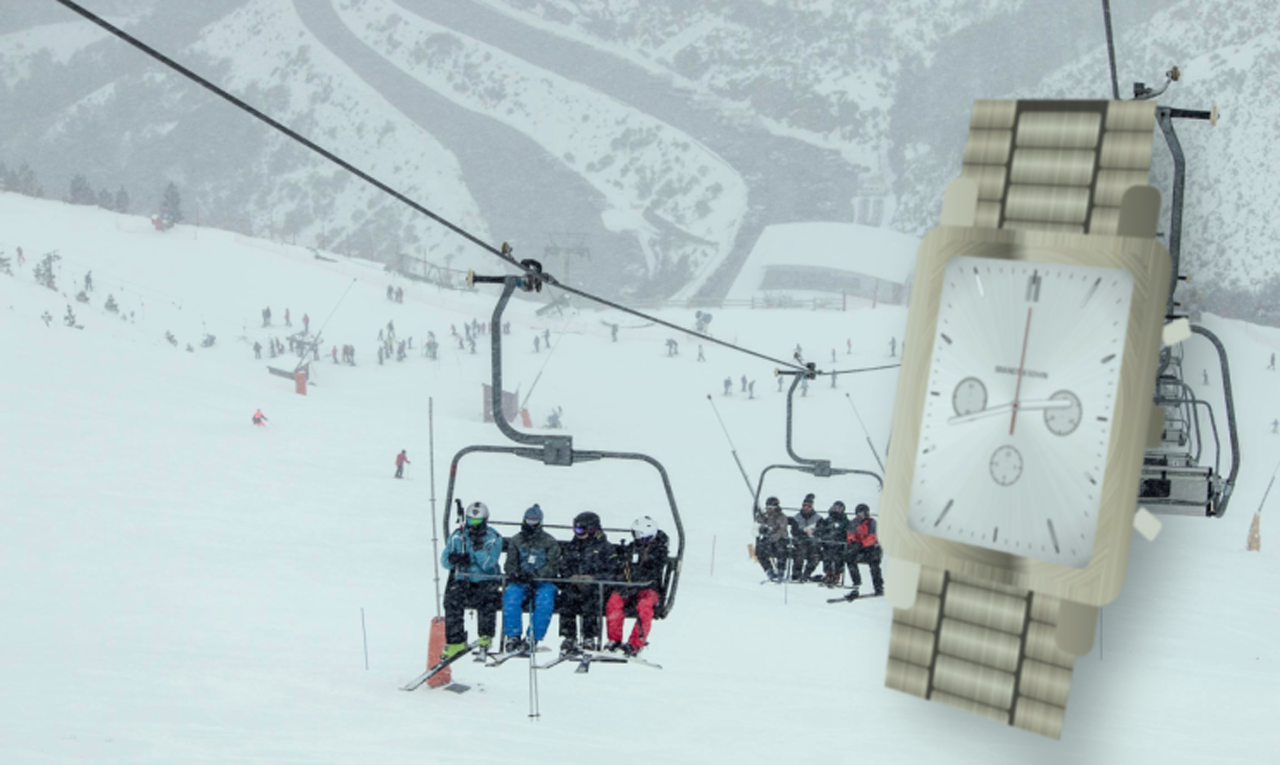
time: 2:42
